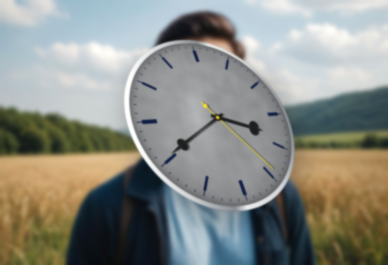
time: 3:40:24
